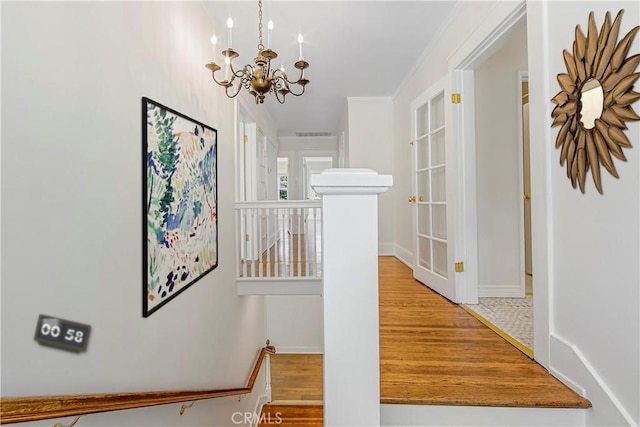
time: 0:58
